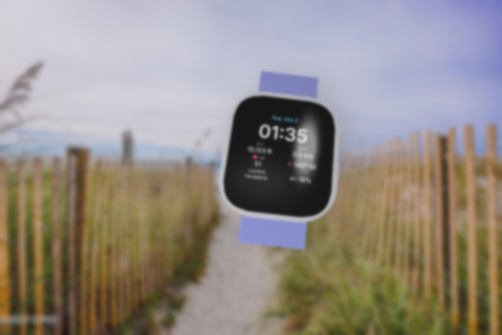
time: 1:35
